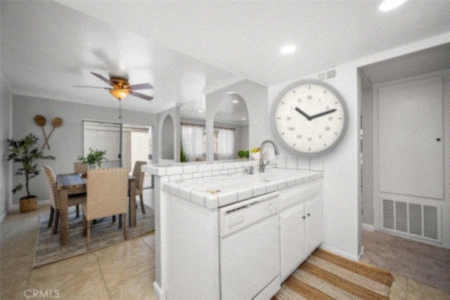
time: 10:12
